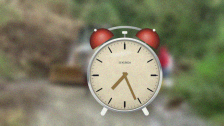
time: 7:26
